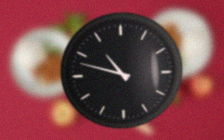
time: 10:48
